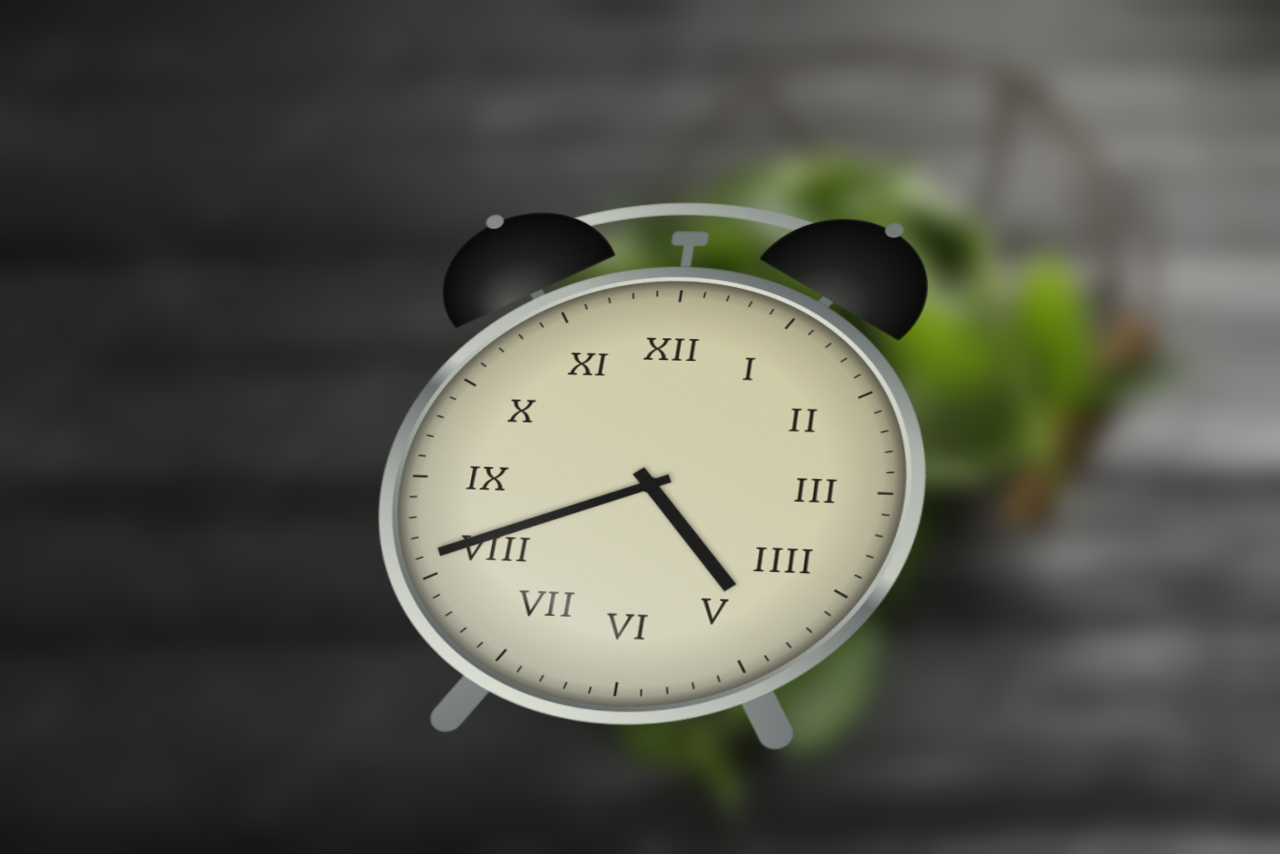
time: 4:41
